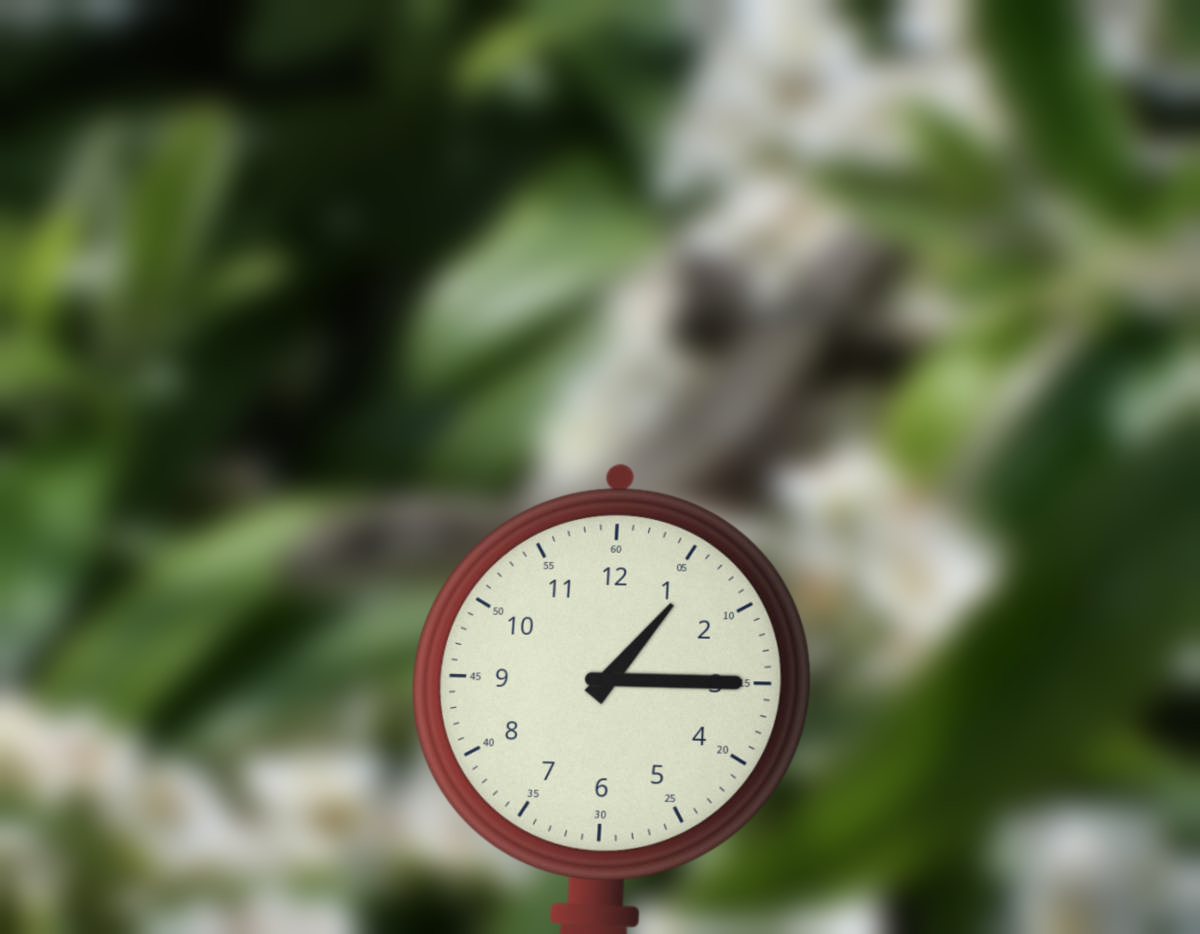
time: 1:15
